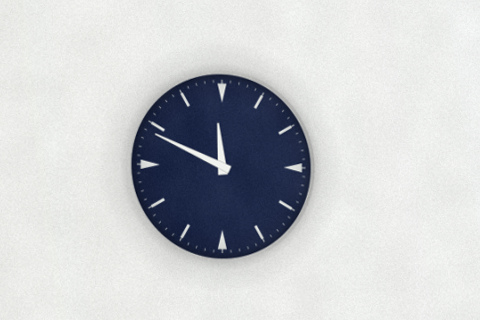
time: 11:49
